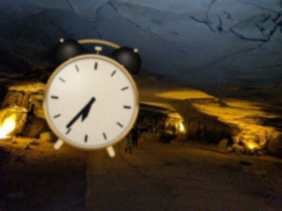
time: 6:36
